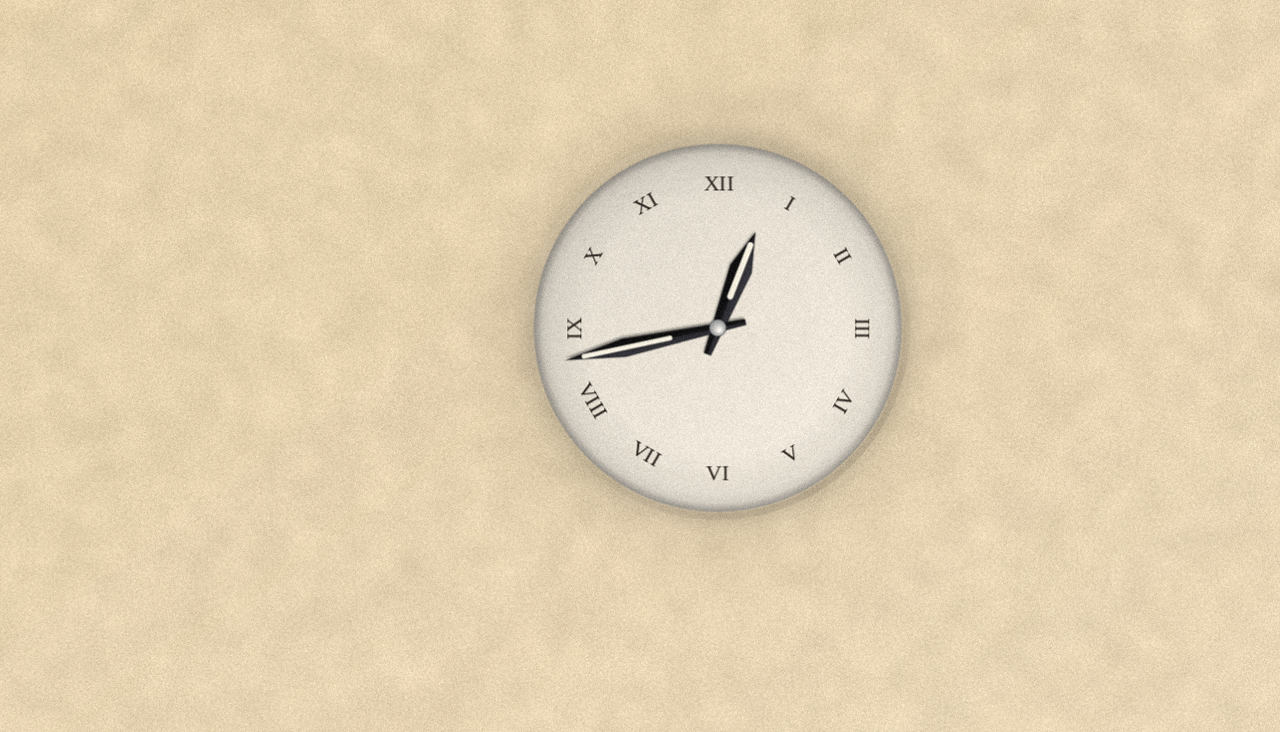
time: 12:43
